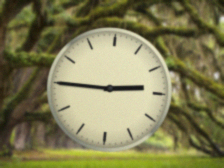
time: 2:45
